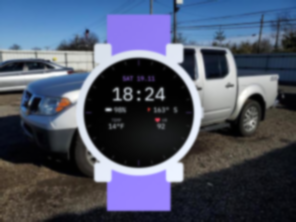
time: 18:24
